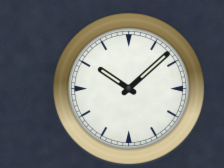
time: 10:08
